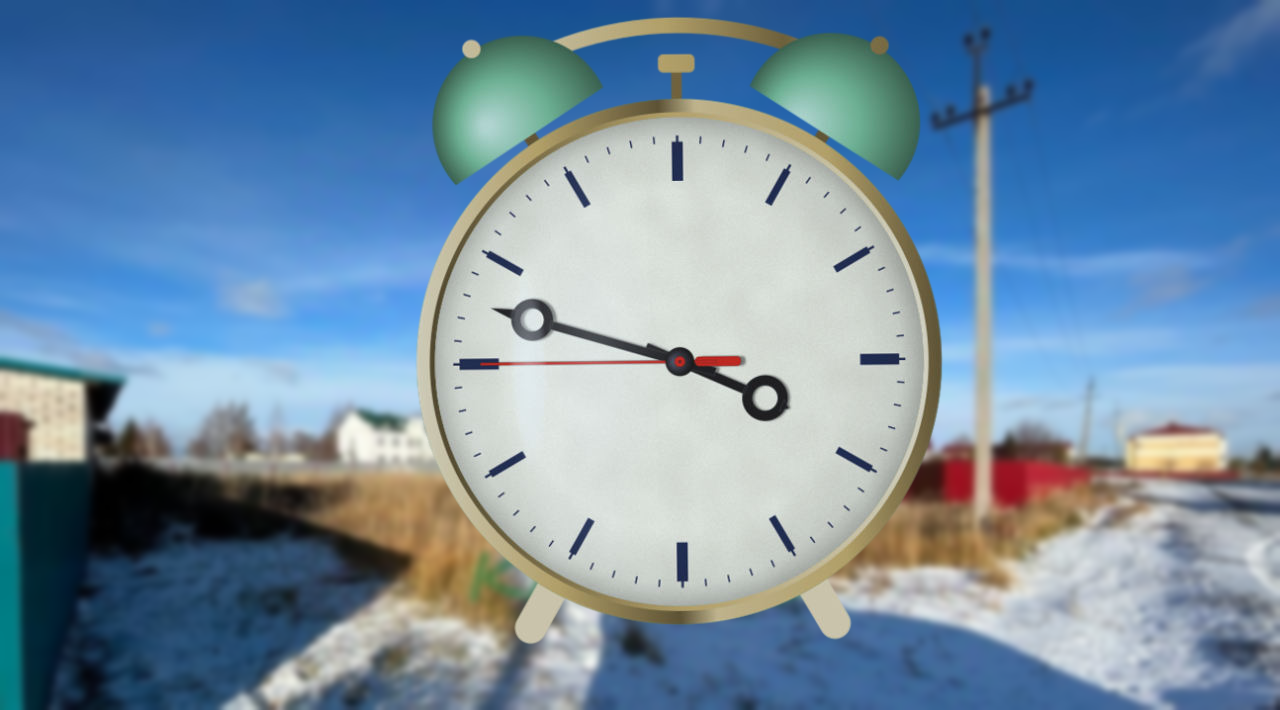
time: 3:47:45
